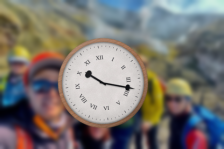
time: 10:18
